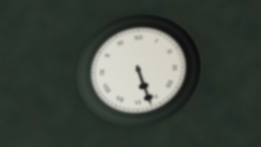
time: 5:27
